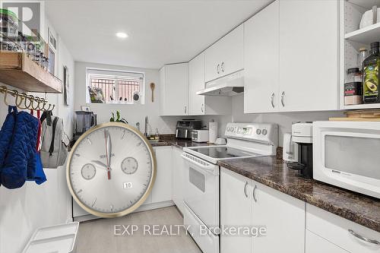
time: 10:01
